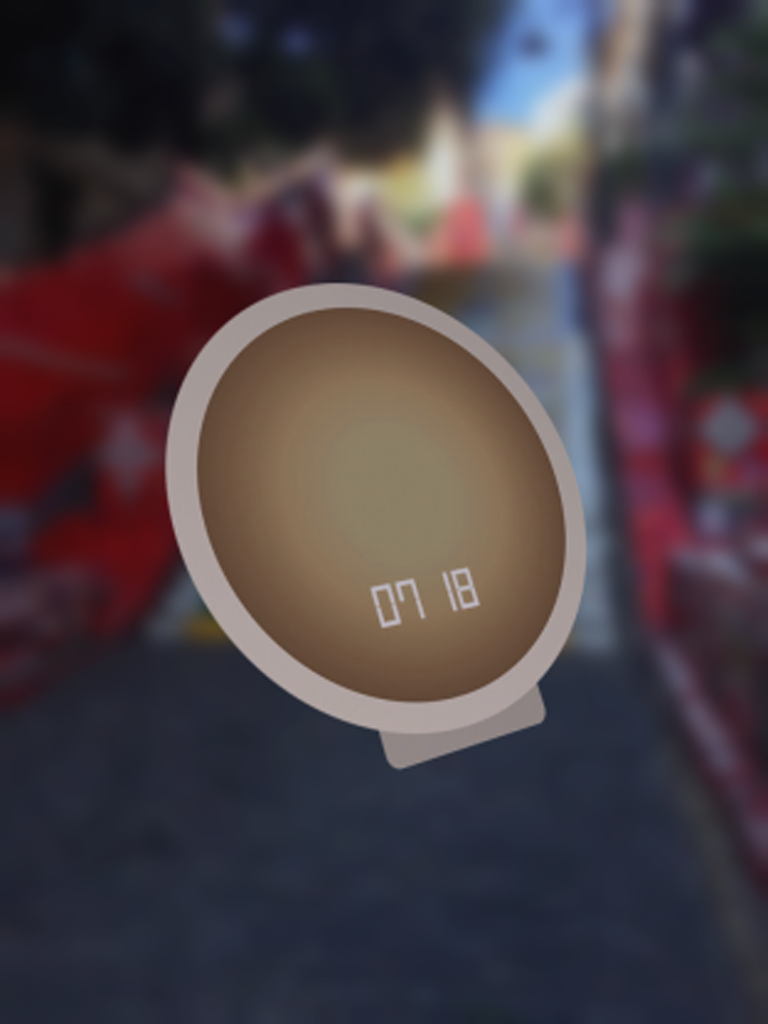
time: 7:18
